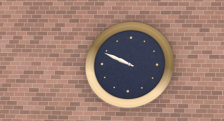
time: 9:49
